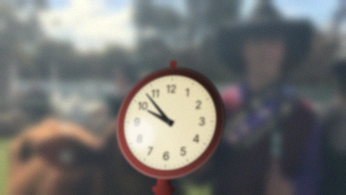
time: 9:53
